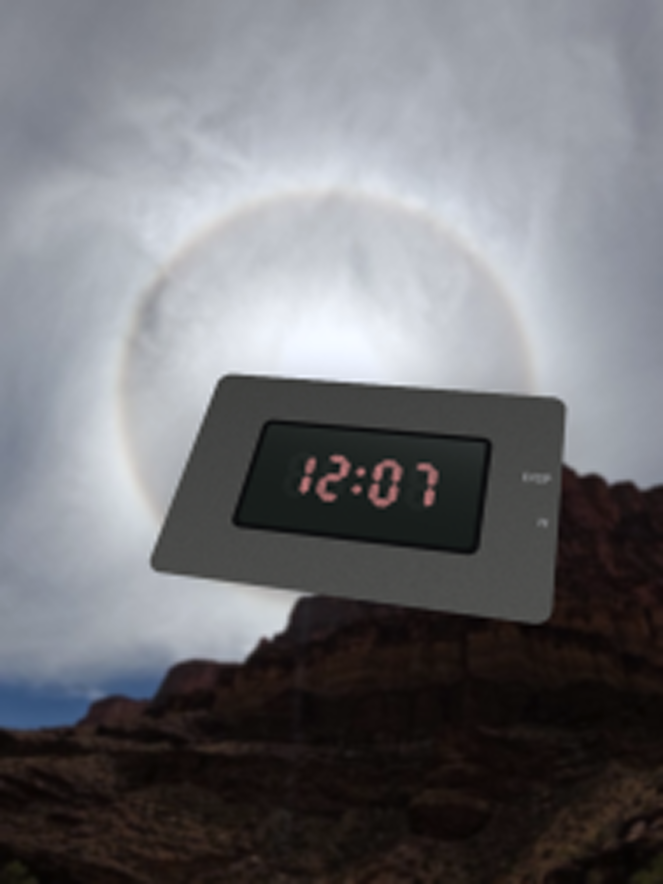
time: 12:07
